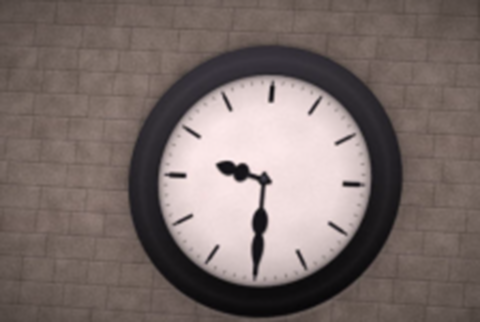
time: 9:30
